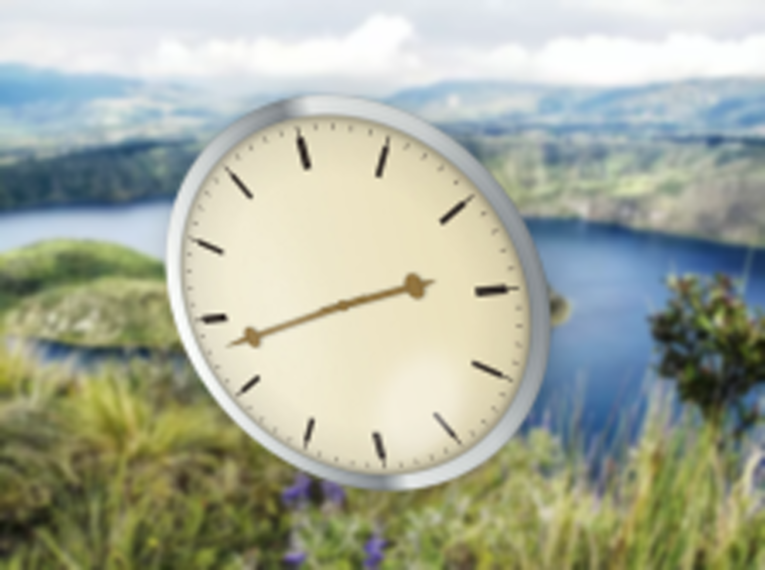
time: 2:43
